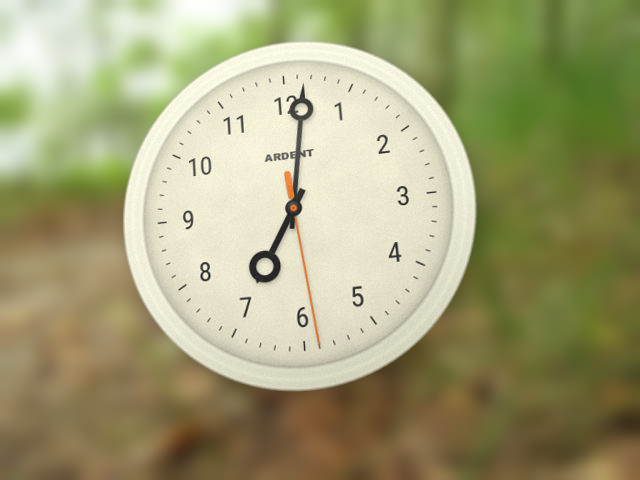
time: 7:01:29
